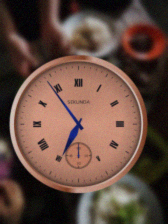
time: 6:54
